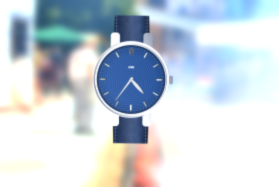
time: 4:36
